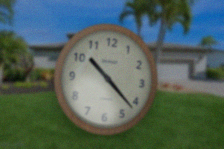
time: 10:22
